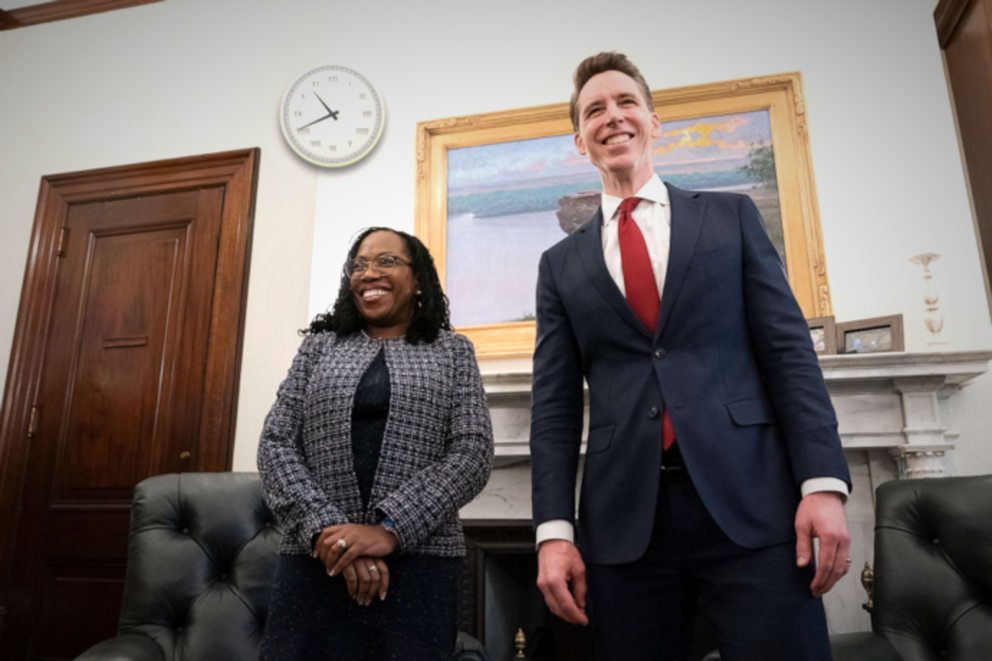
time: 10:41
